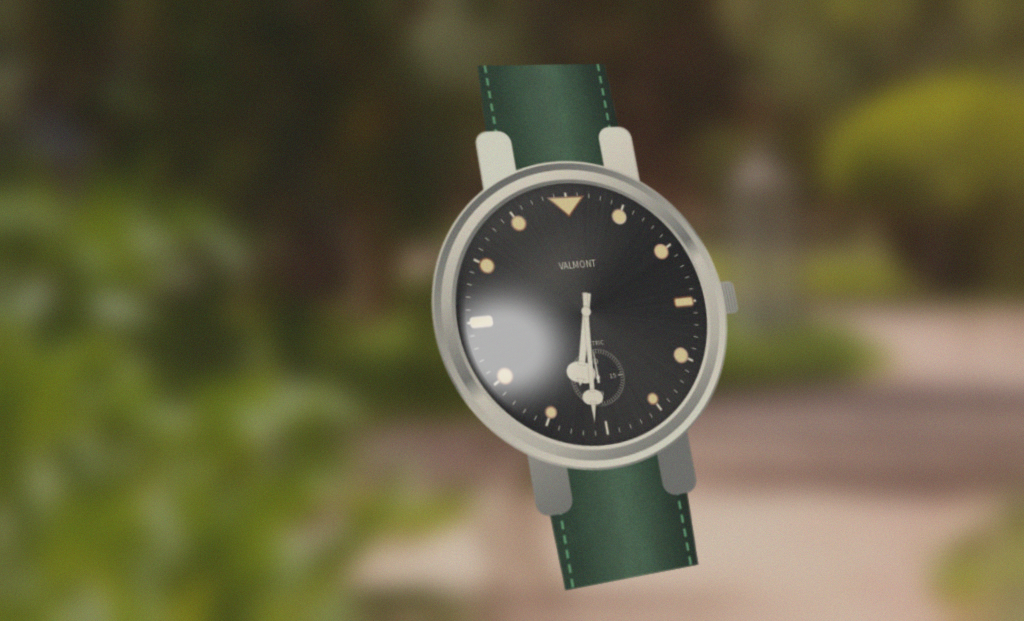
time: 6:31
